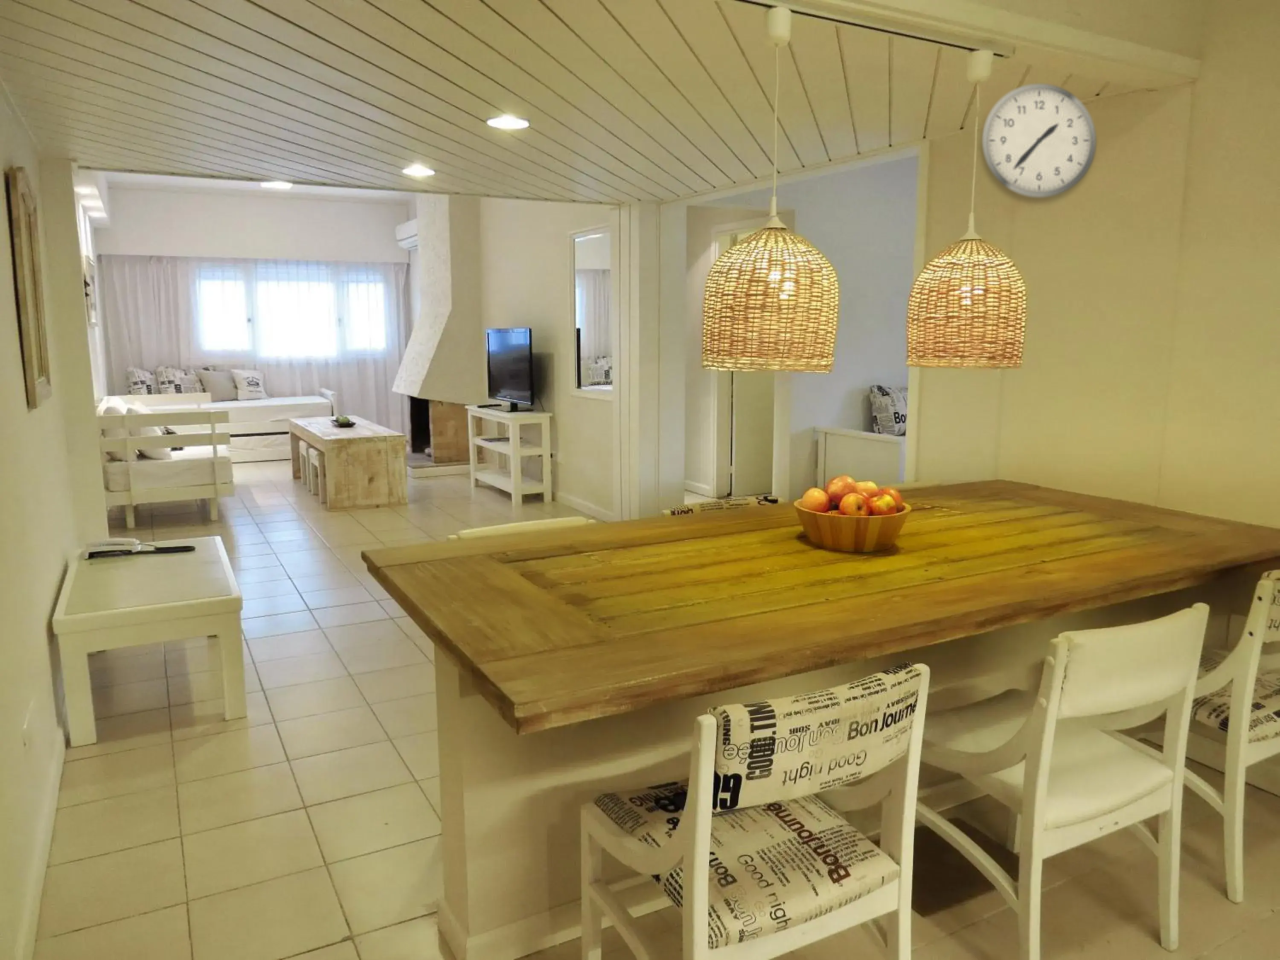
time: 1:37
